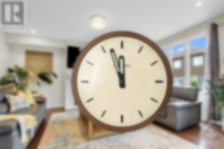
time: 11:57
